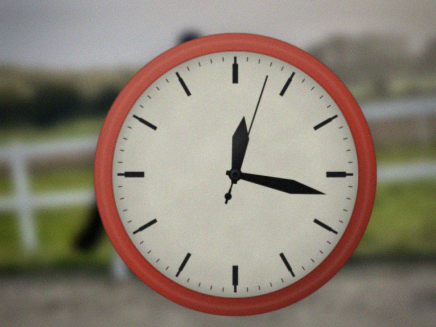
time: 12:17:03
